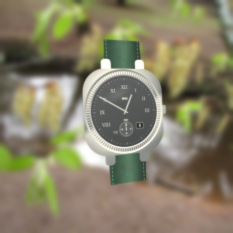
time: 12:50
